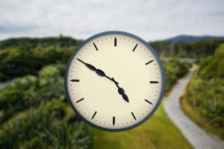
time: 4:50
